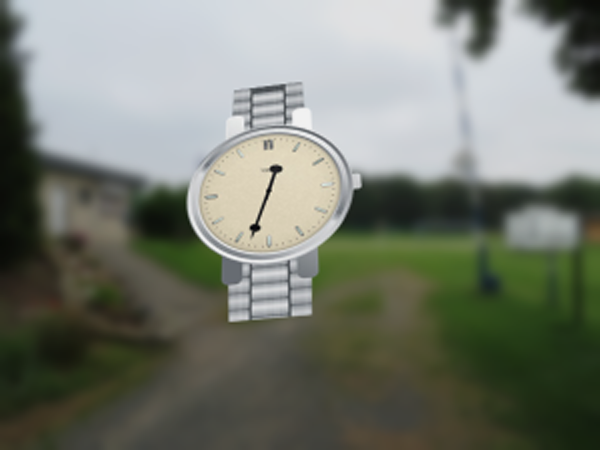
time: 12:33
